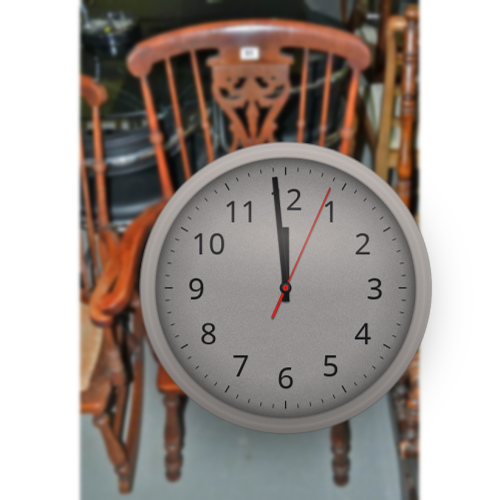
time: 11:59:04
